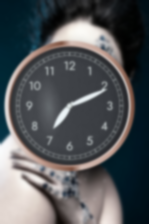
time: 7:11
